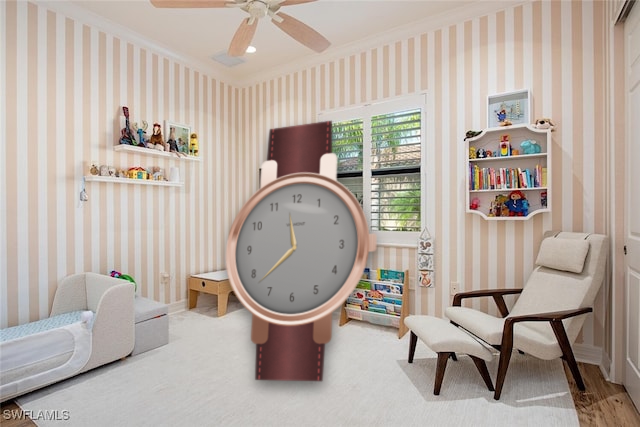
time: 11:38
